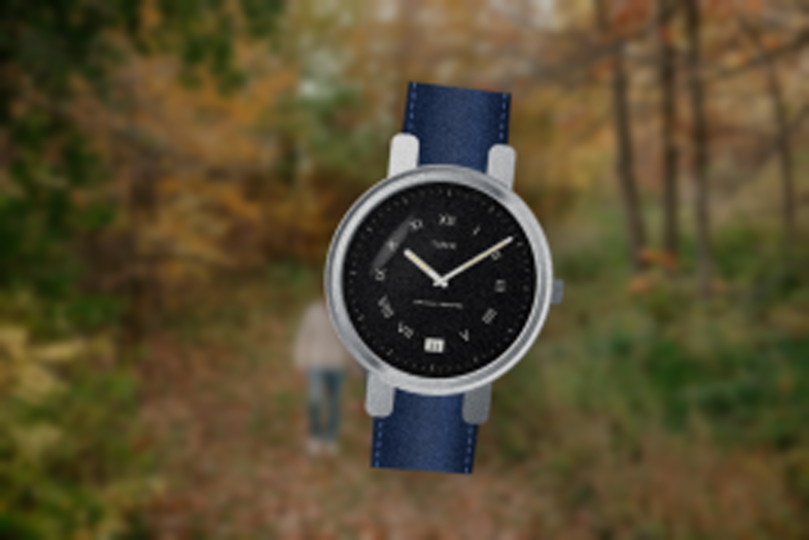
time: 10:09
